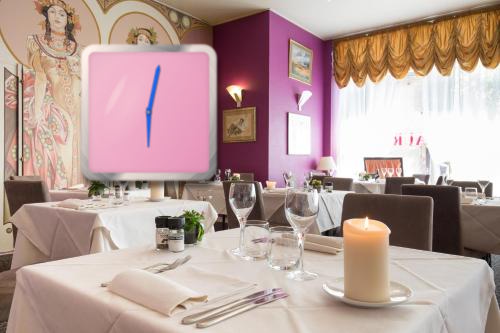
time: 6:02
